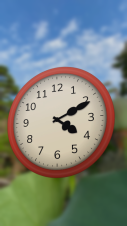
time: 4:11
